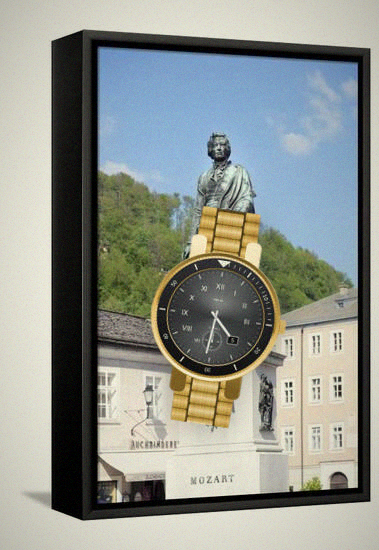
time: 4:31
